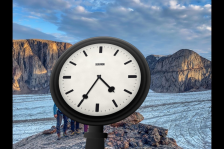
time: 4:35
